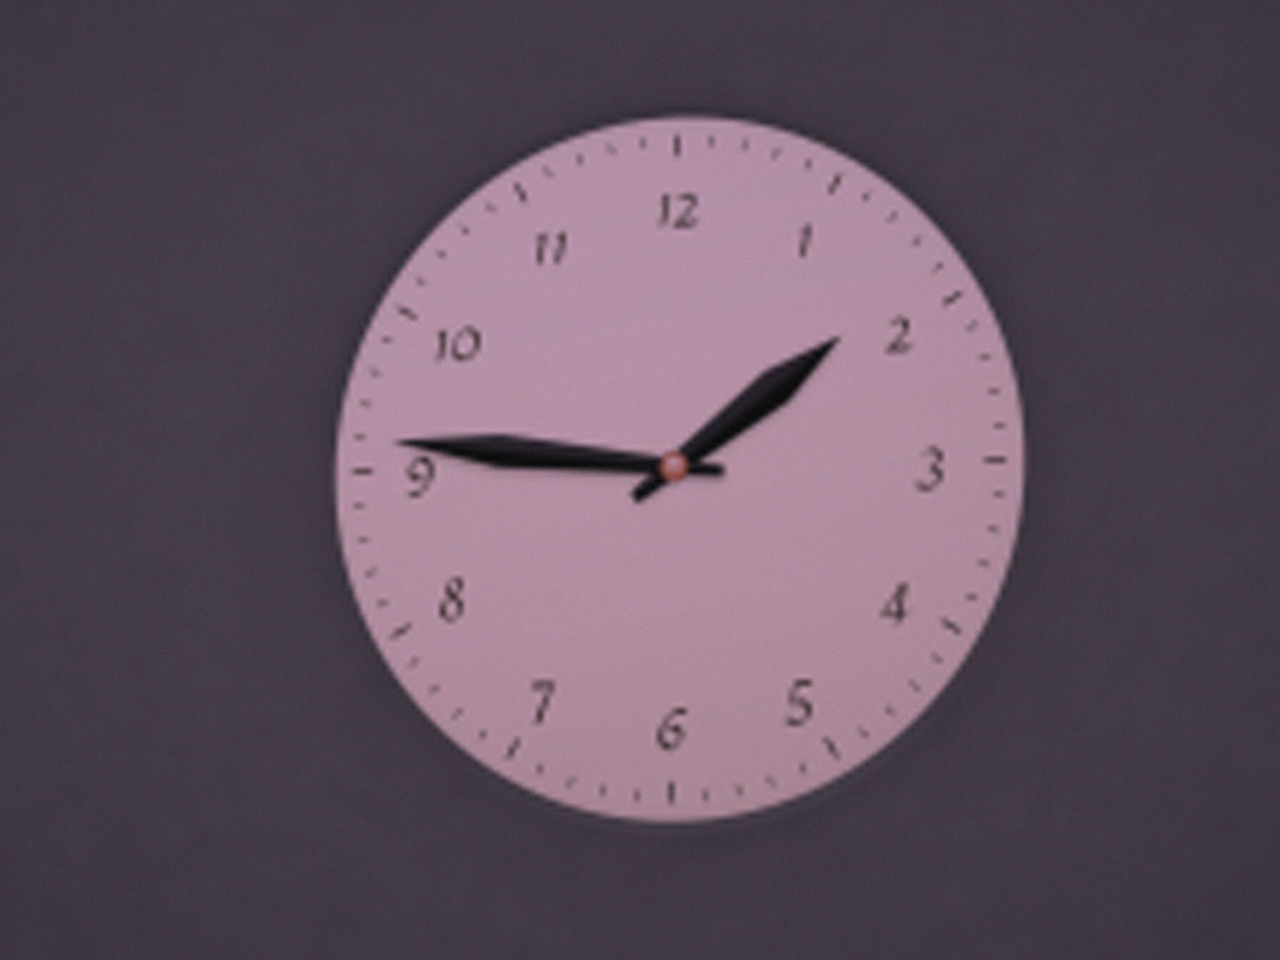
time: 1:46
